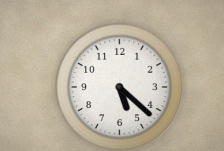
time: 5:22
